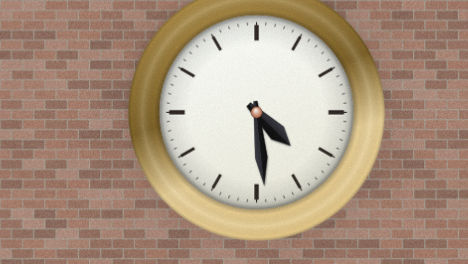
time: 4:29
